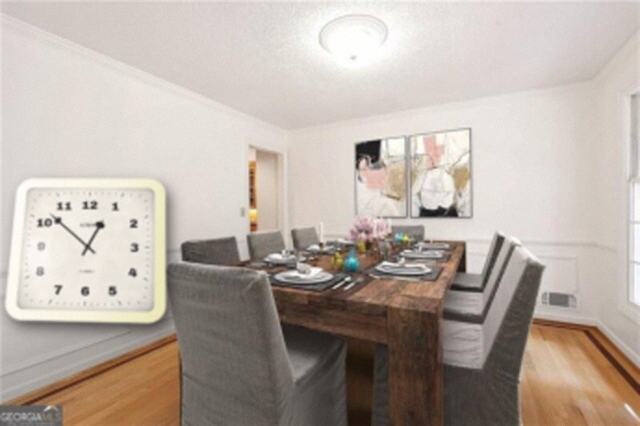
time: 12:52
